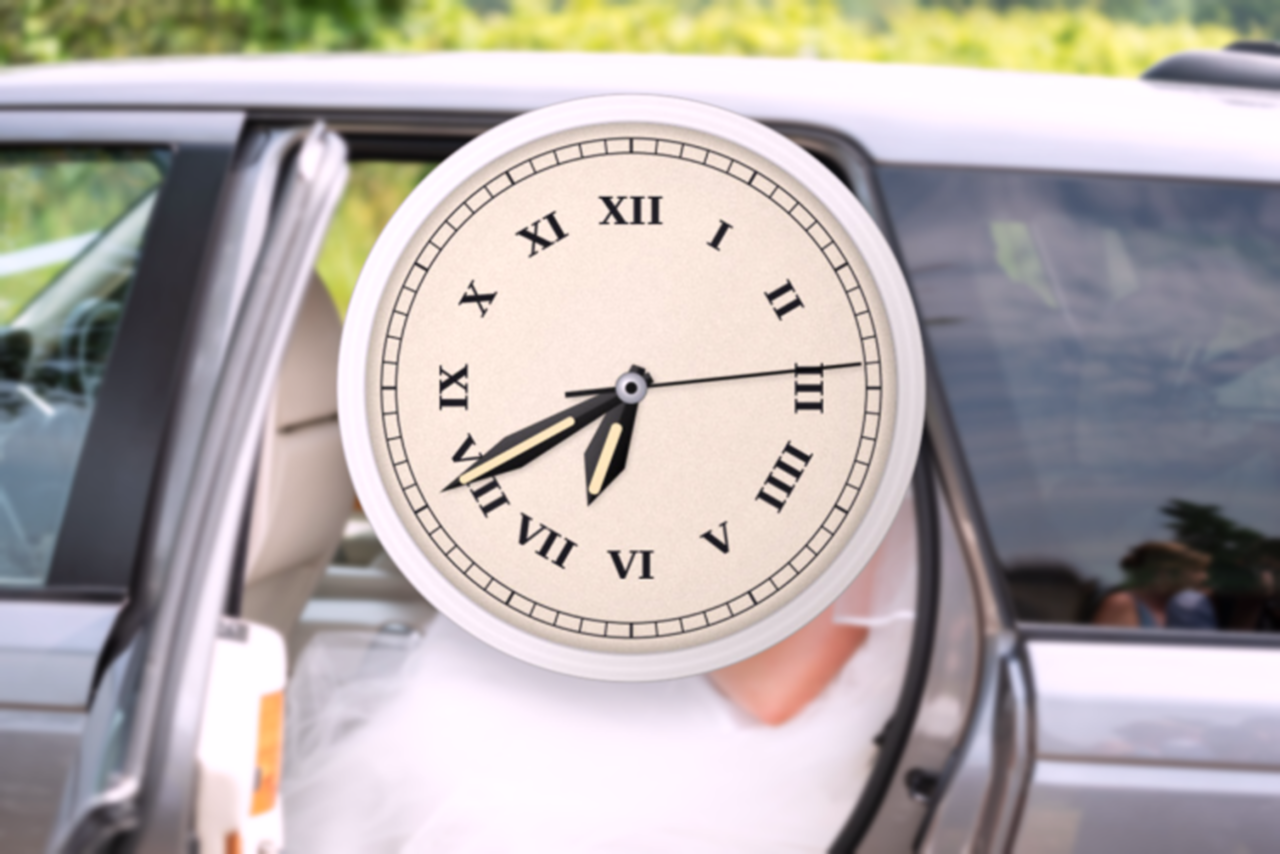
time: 6:40:14
